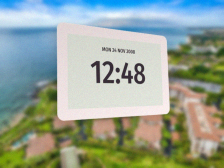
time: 12:48
